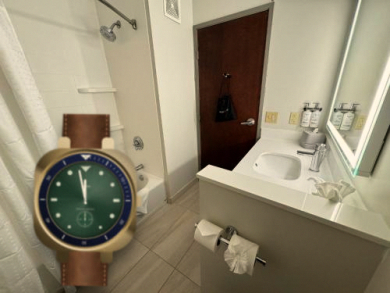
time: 11:58
